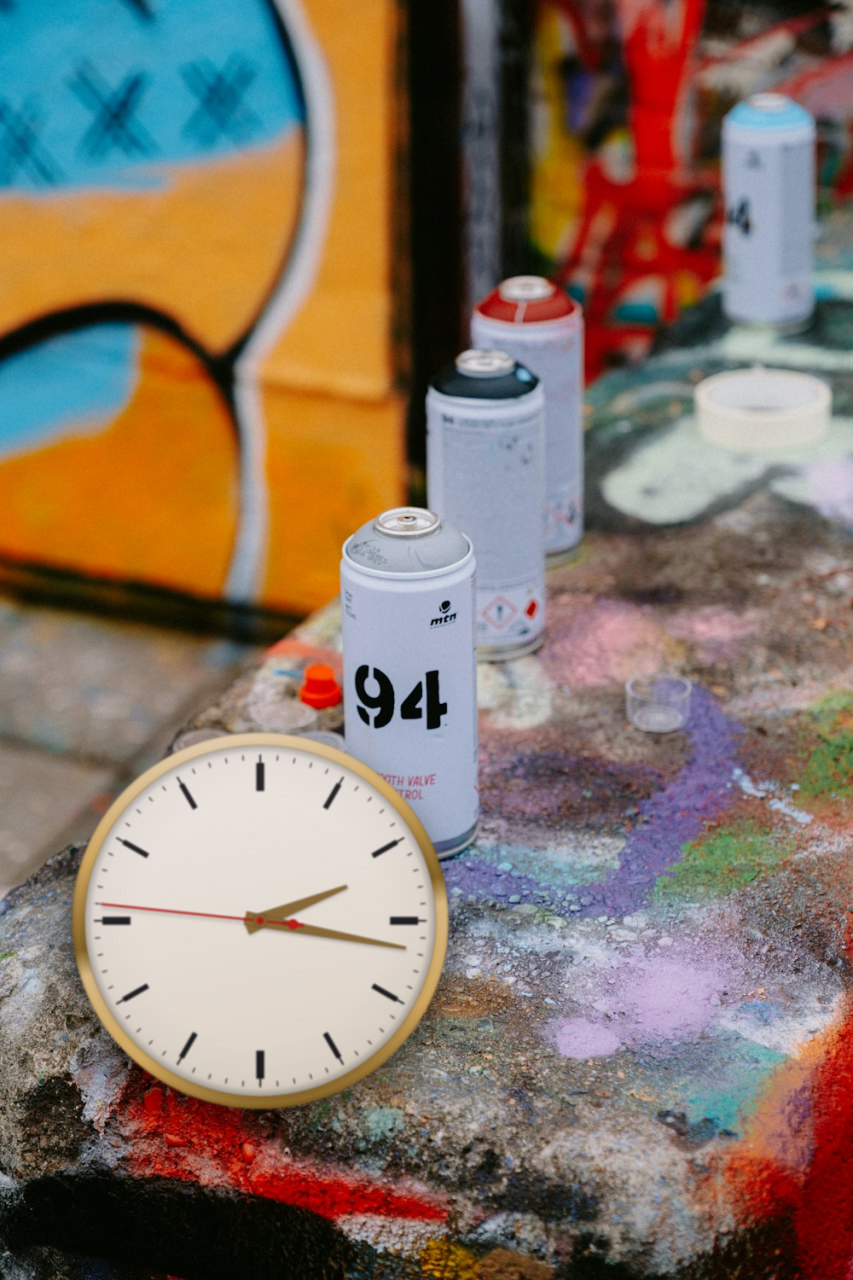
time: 2:16:46
